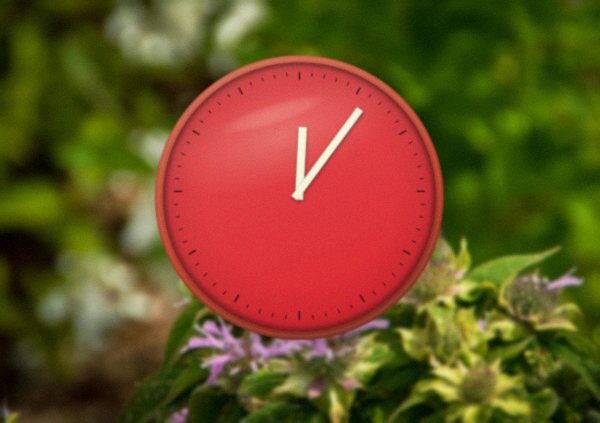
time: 12:06
